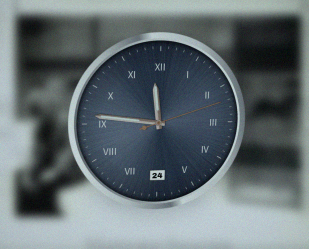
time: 11:46:12
